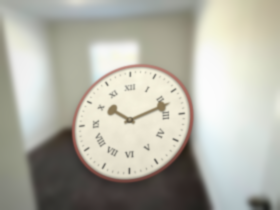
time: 10:12
